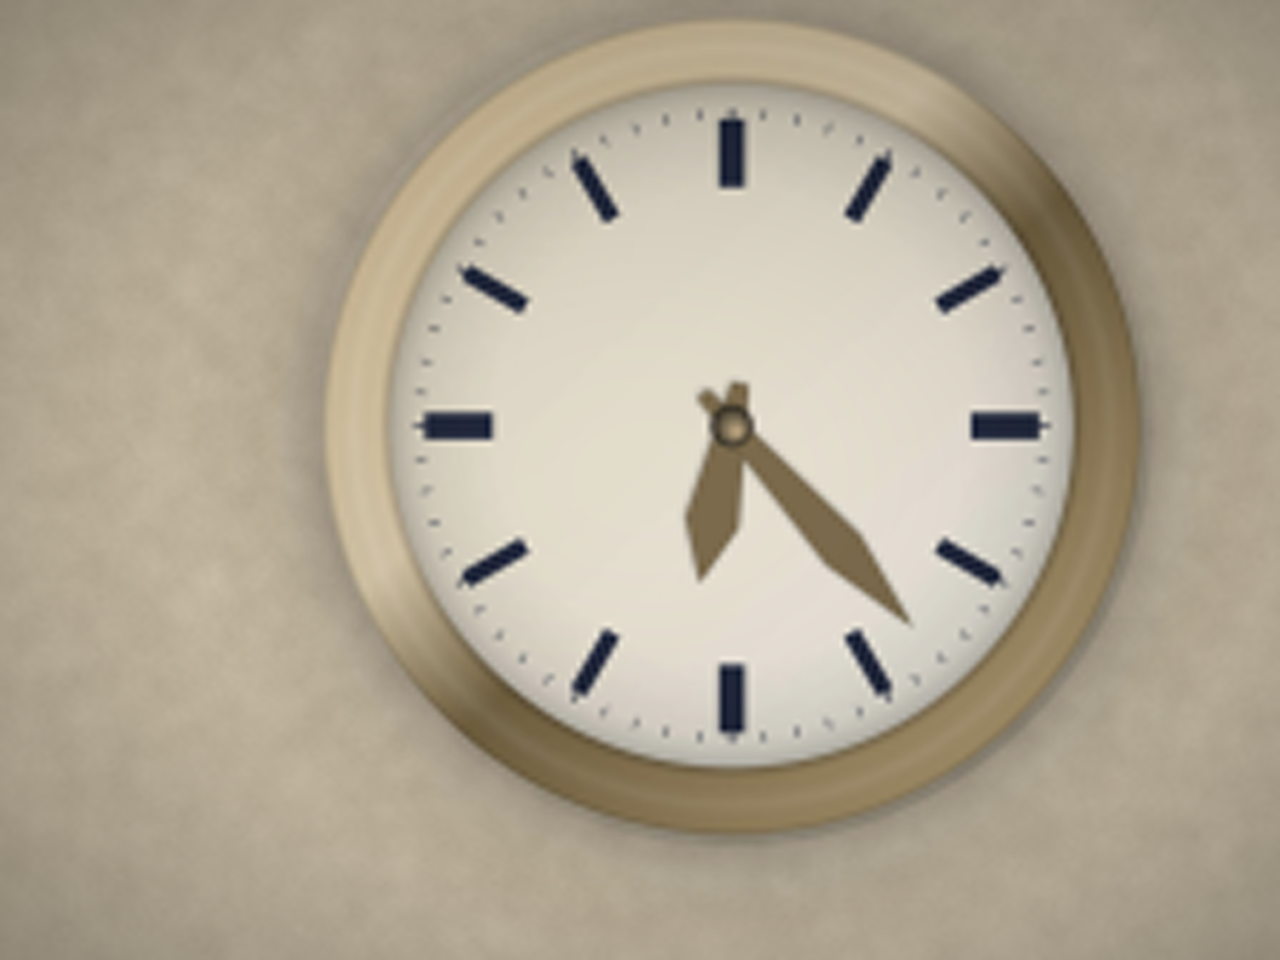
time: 6:23
